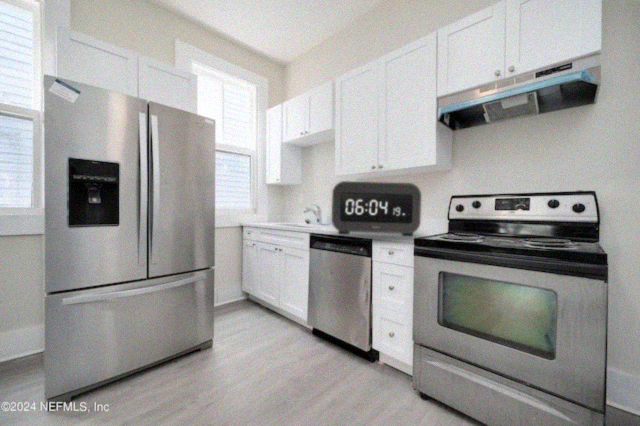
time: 6:04
